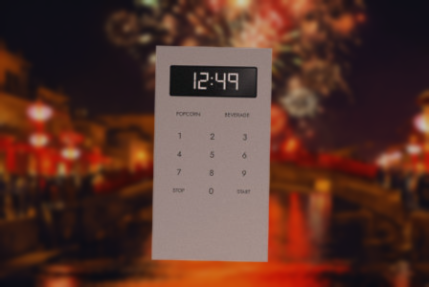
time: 12:49
